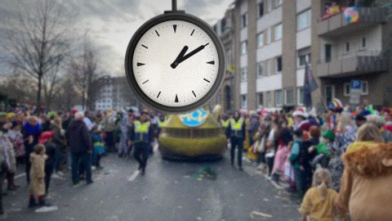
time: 1:10
